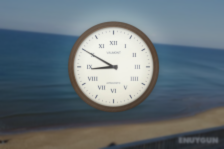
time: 8:50
